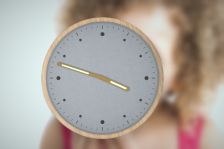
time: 3:48
